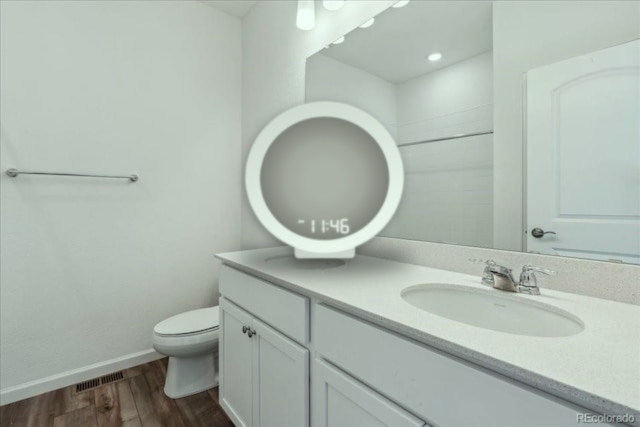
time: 11:46
